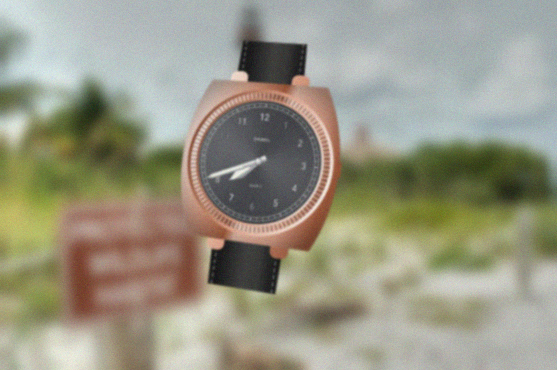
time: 7:41
